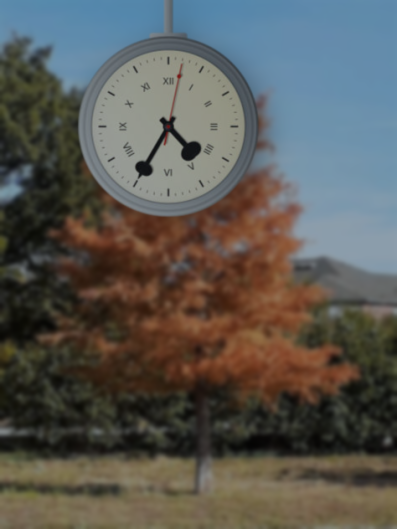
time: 4:35:02
